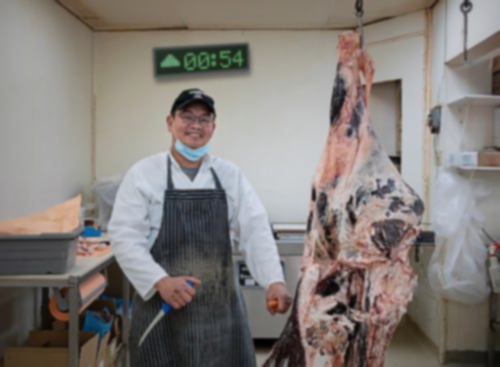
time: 0:54
